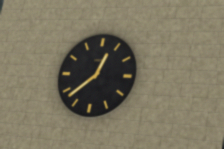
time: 12:38
